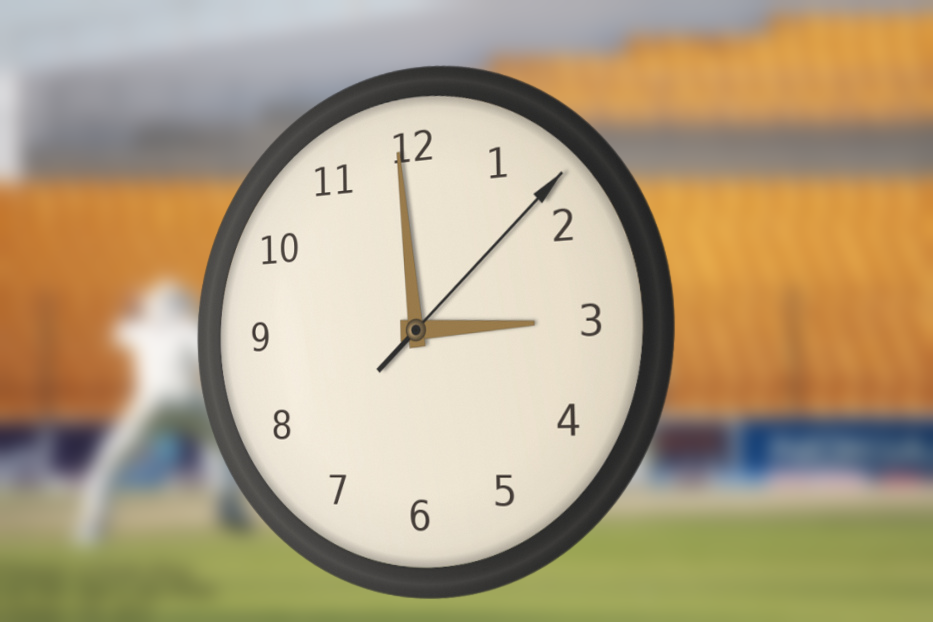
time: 2:59:08
